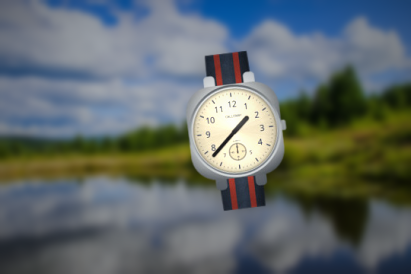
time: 1:38
